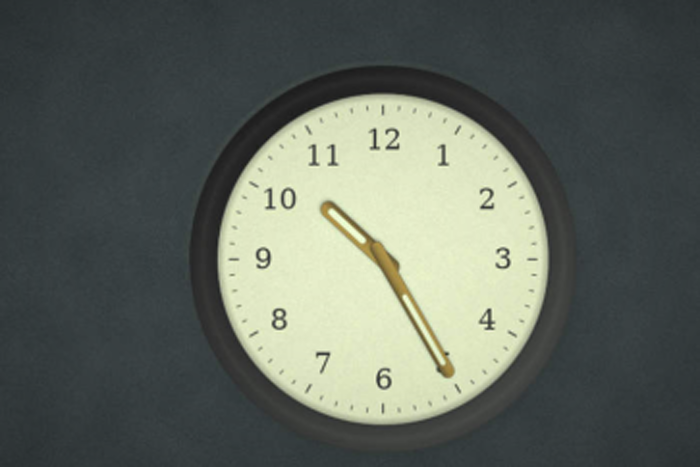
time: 10:25
